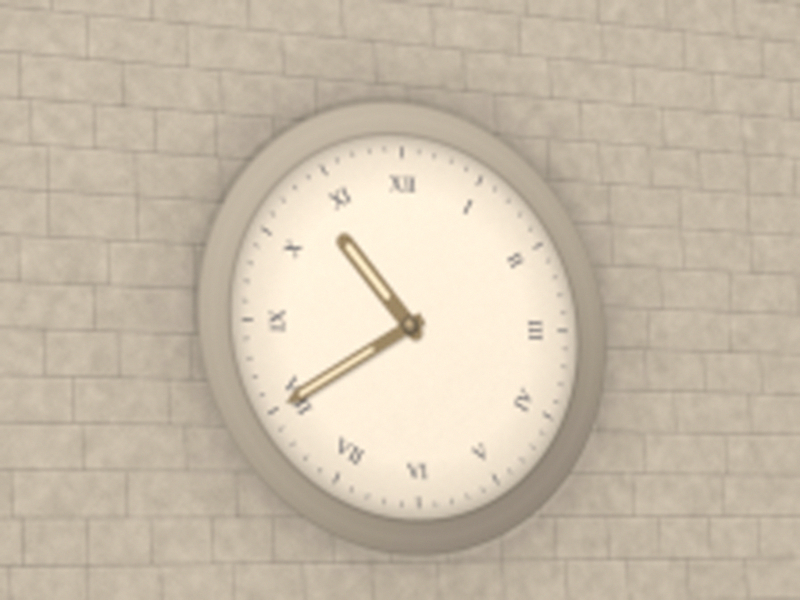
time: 10:40
